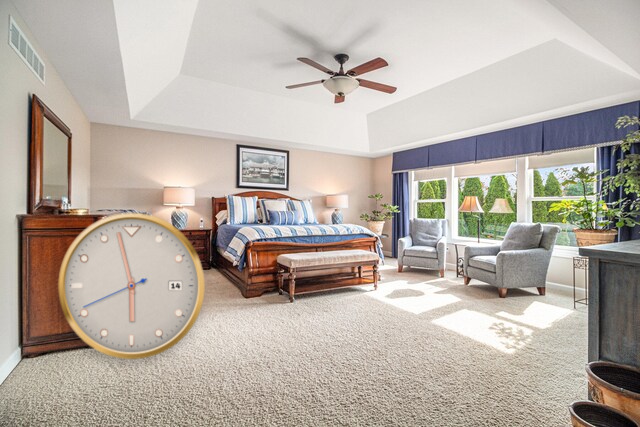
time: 5:57:41
